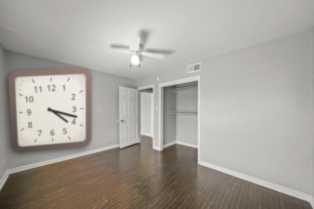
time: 4:18
